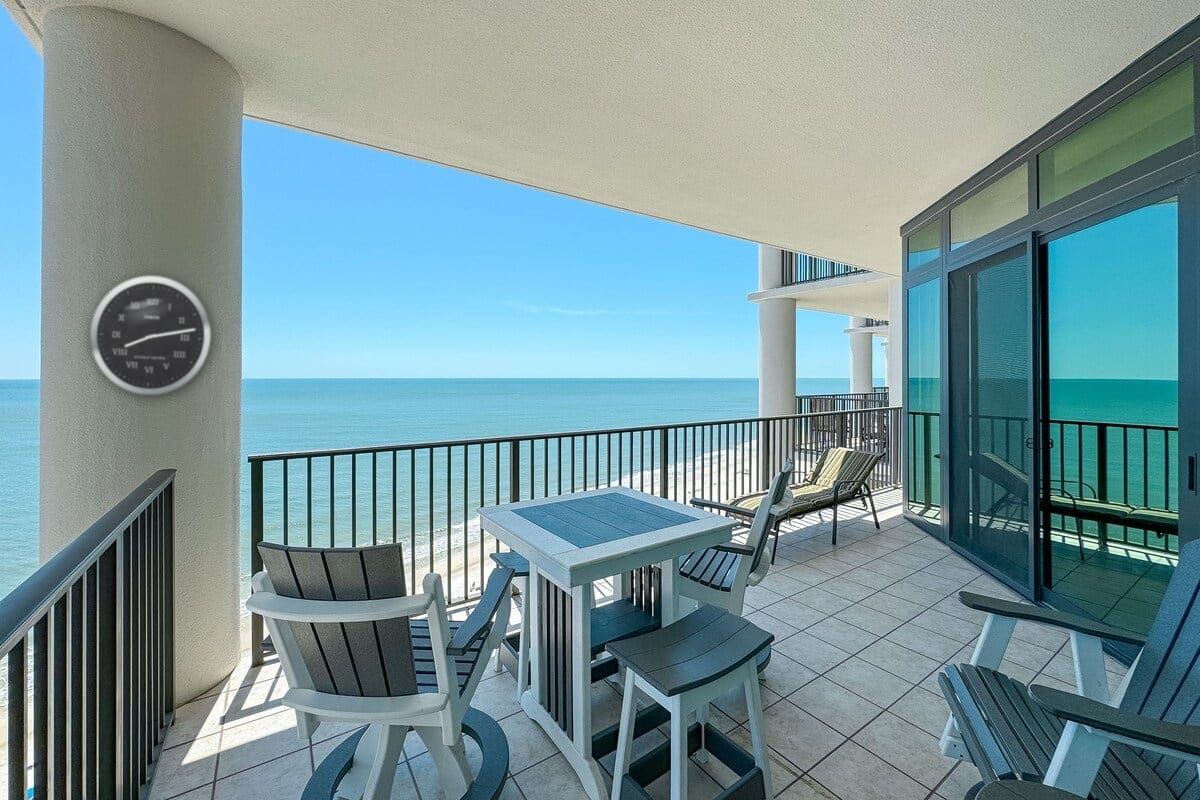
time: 8:13
